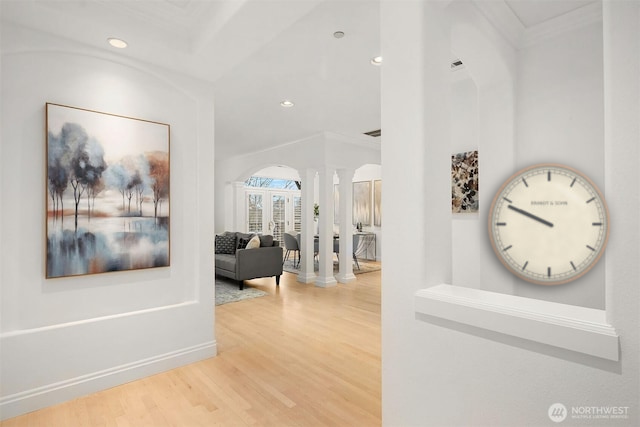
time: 9:49
